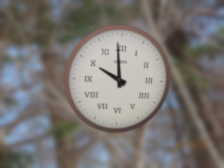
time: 9:59
